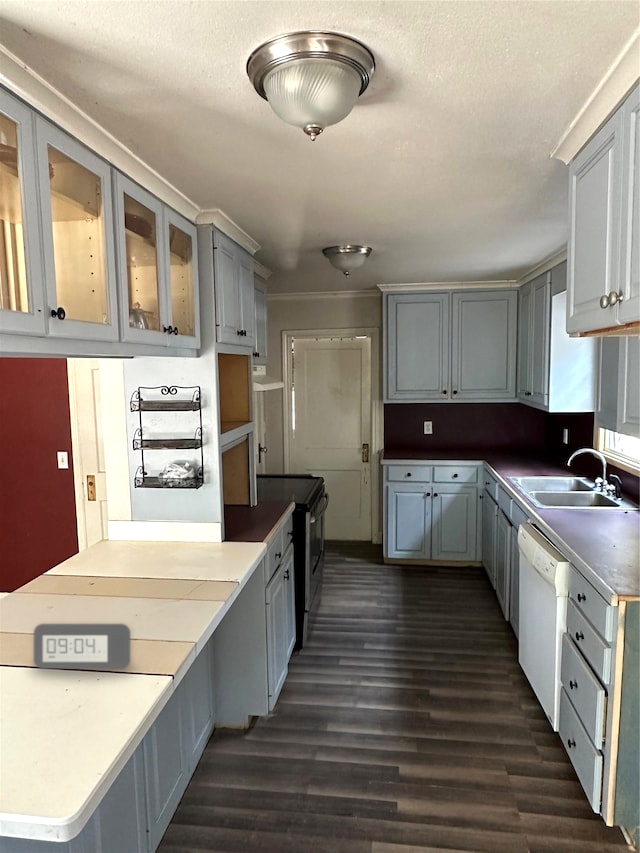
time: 9:04
